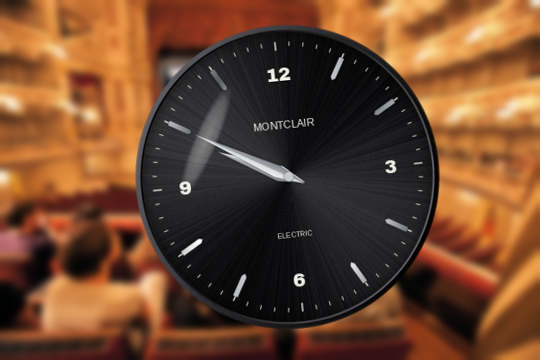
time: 9:50
